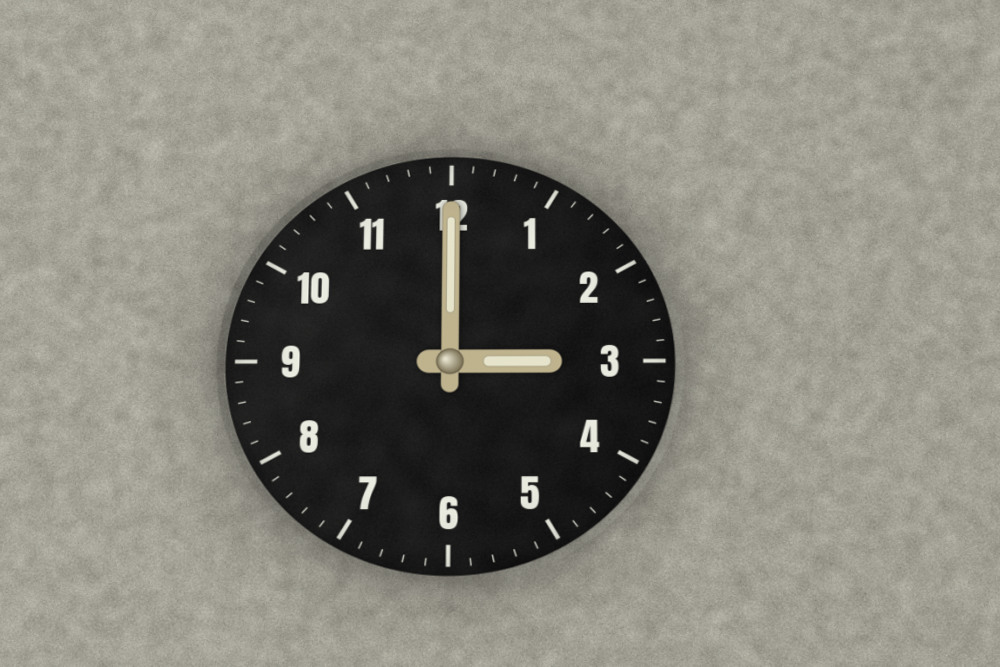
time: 3:00
